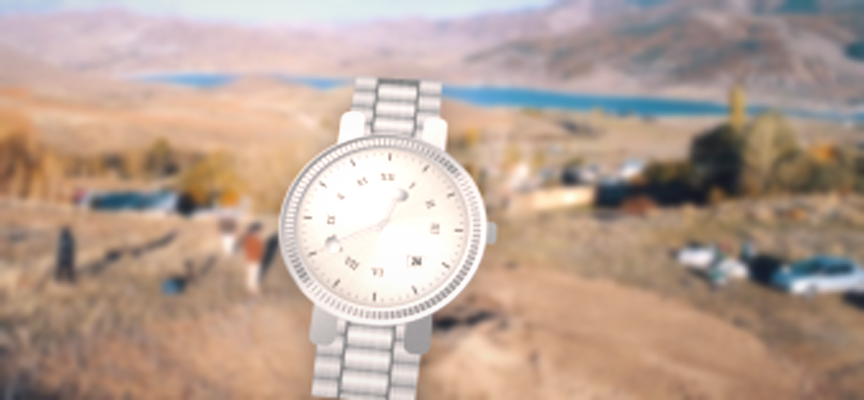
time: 12:40
